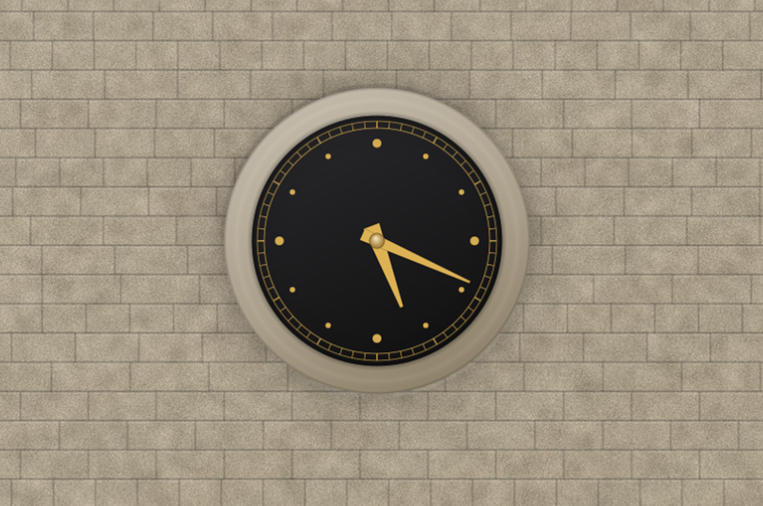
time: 5:19
